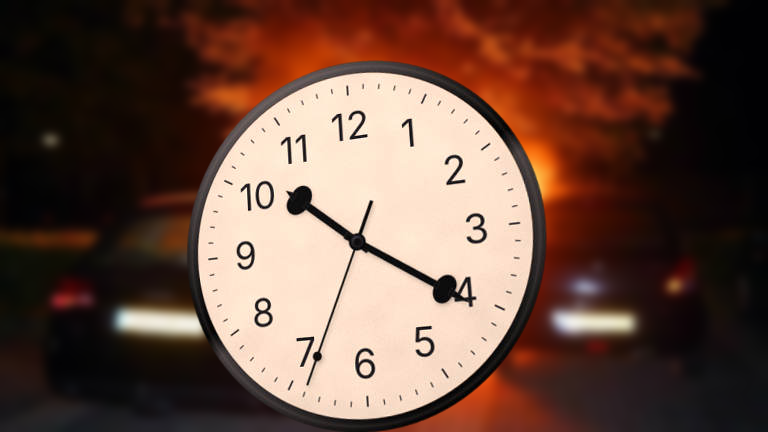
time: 10:20:34
